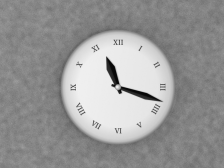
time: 11:18
